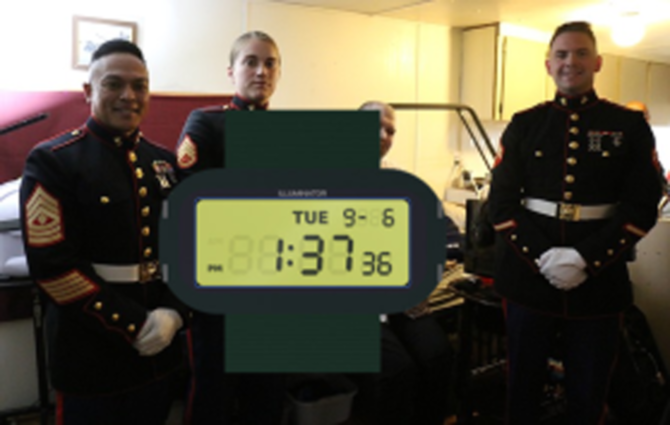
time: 1:37:36
